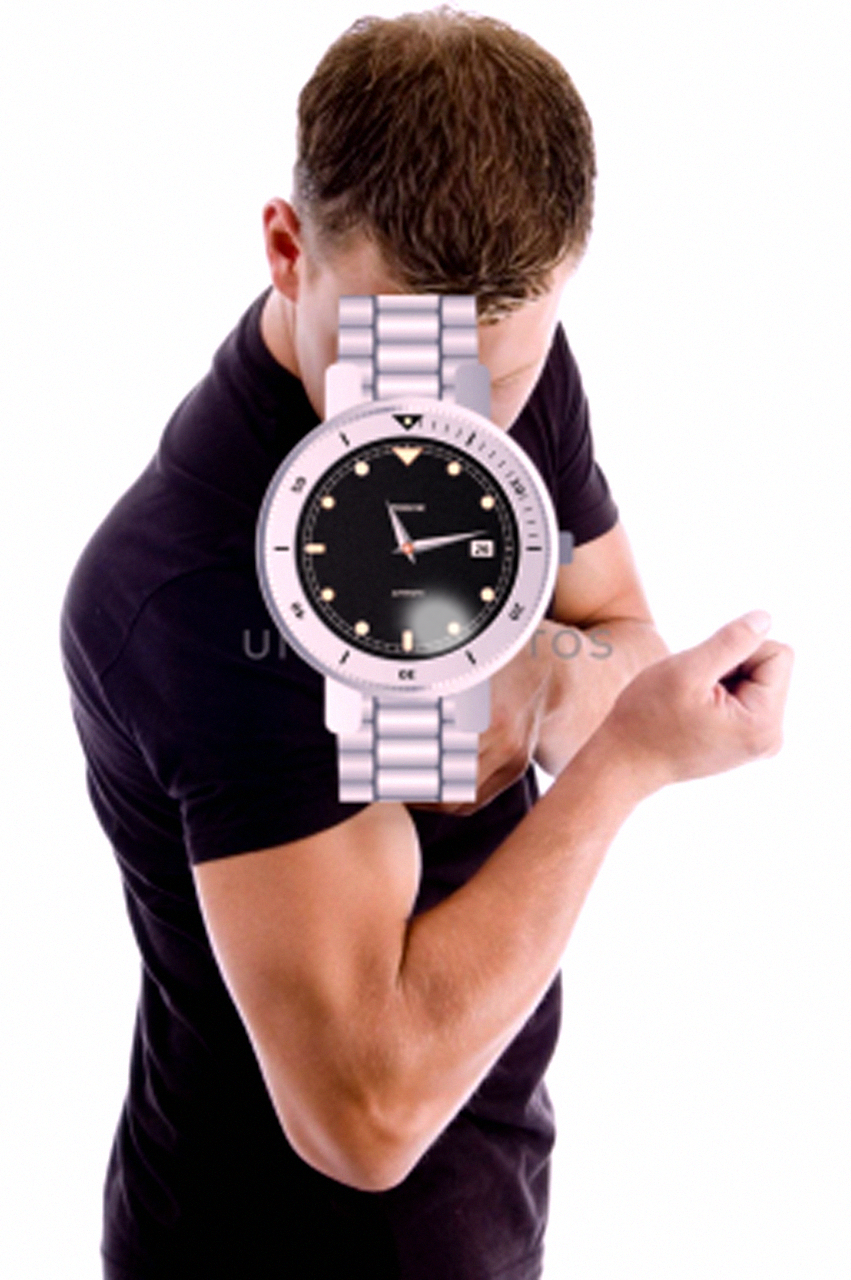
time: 11:13
